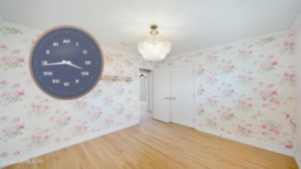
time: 3:44
